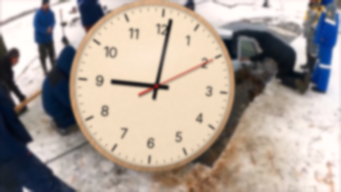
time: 9:01:10
